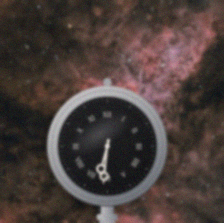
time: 6:31
